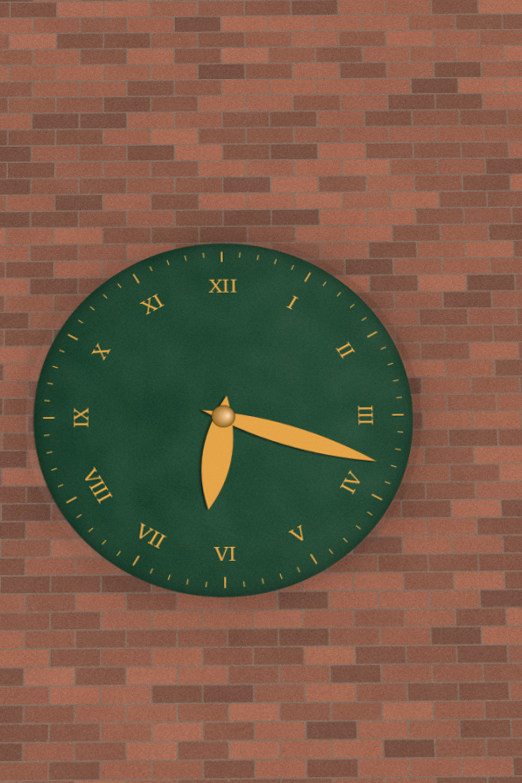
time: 6:18
